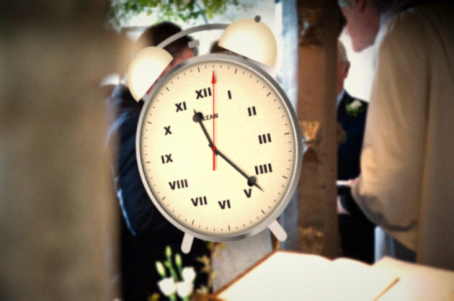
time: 11:23:02
